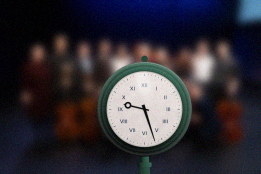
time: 9:27
